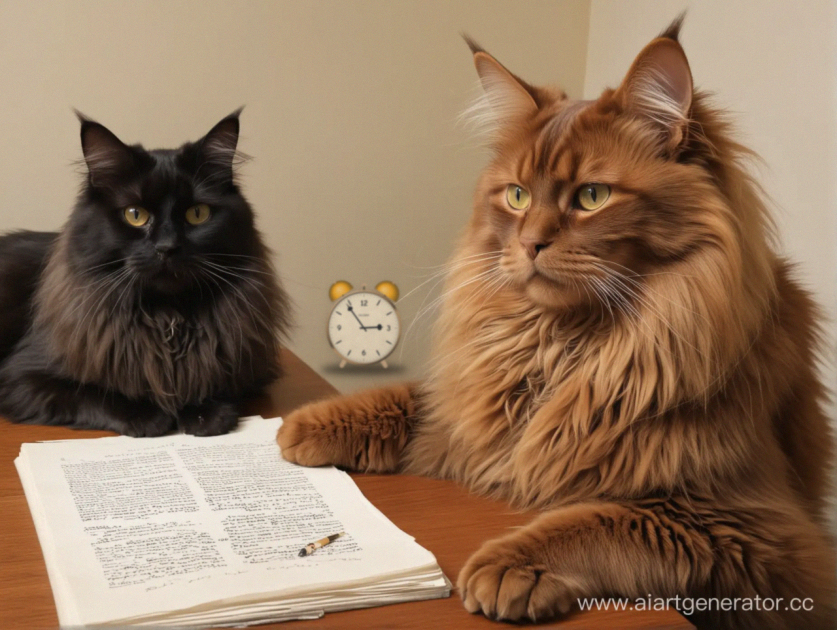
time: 2:54
